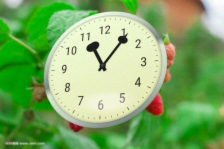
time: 11:06
